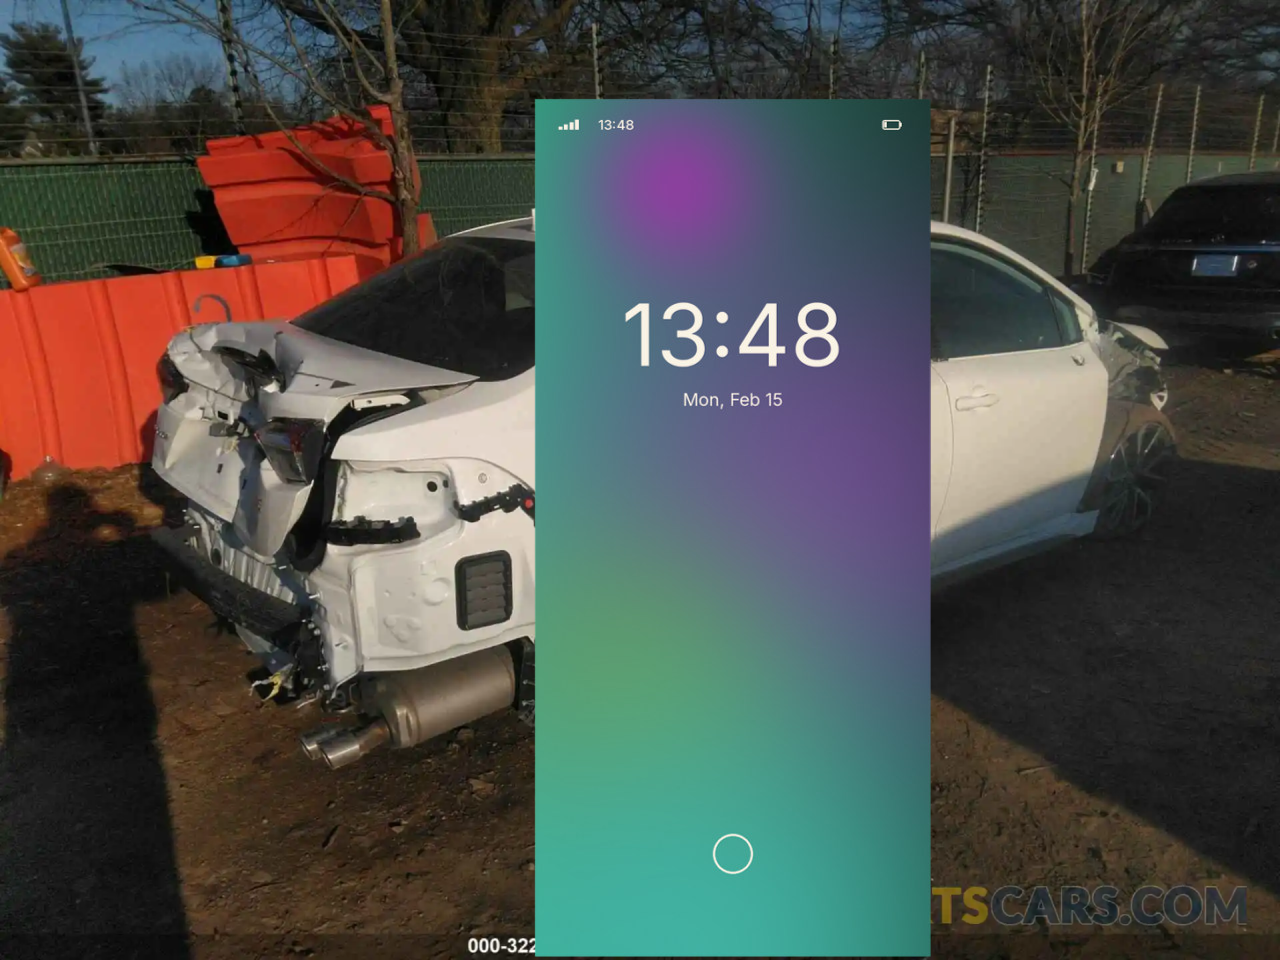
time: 13:48
